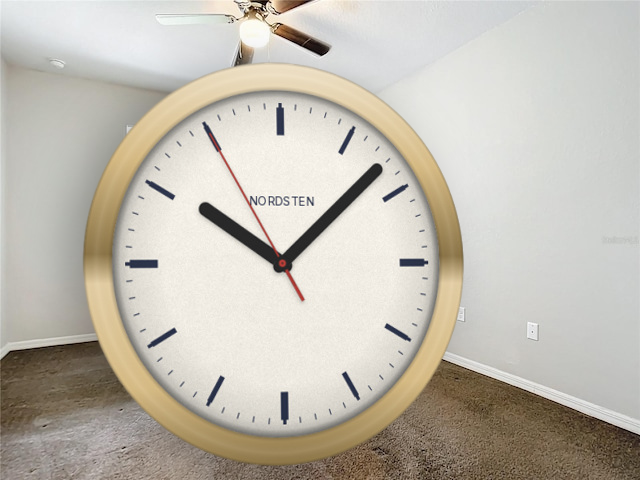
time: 10:07:55
